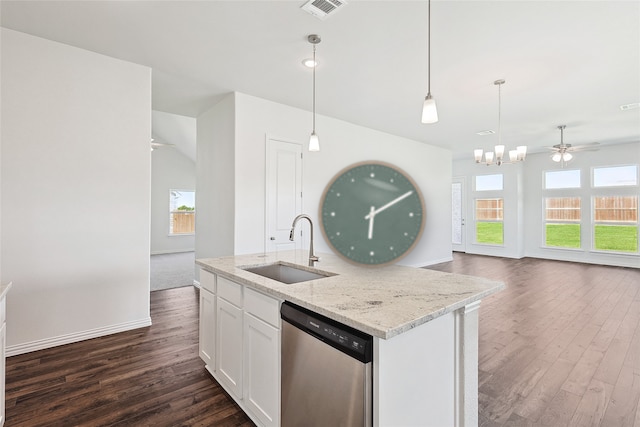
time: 6:10
